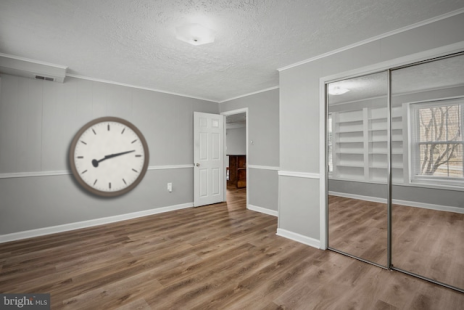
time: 8:13
